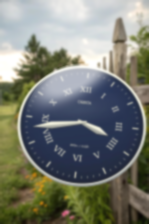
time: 3:43
